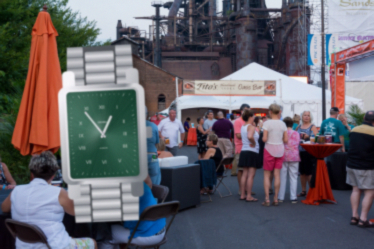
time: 12:54
